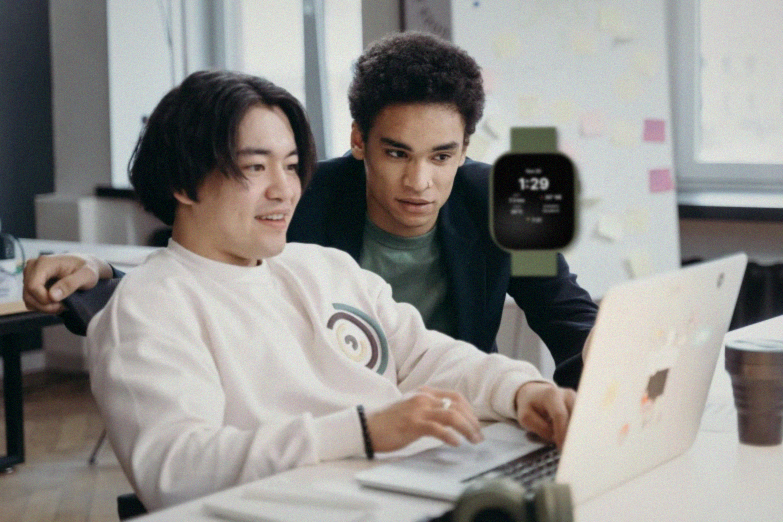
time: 1:29
